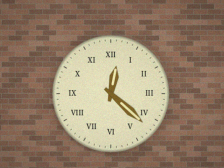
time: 12:22
